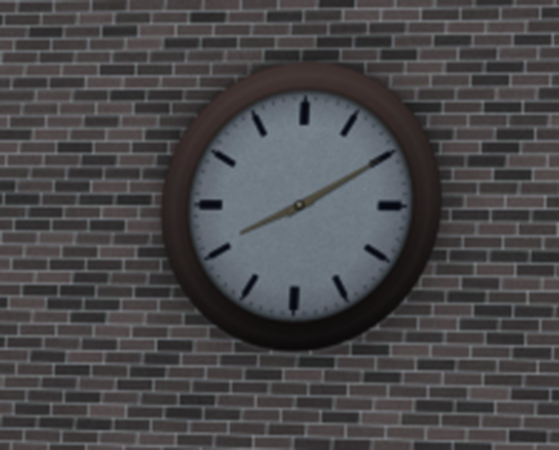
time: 8:10
